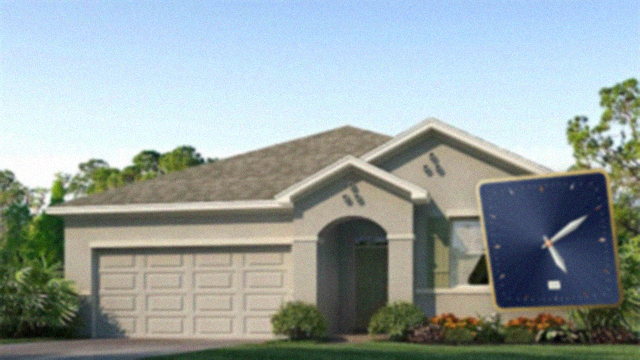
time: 5:10
